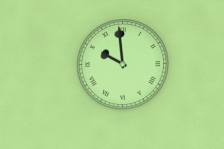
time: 9:59
